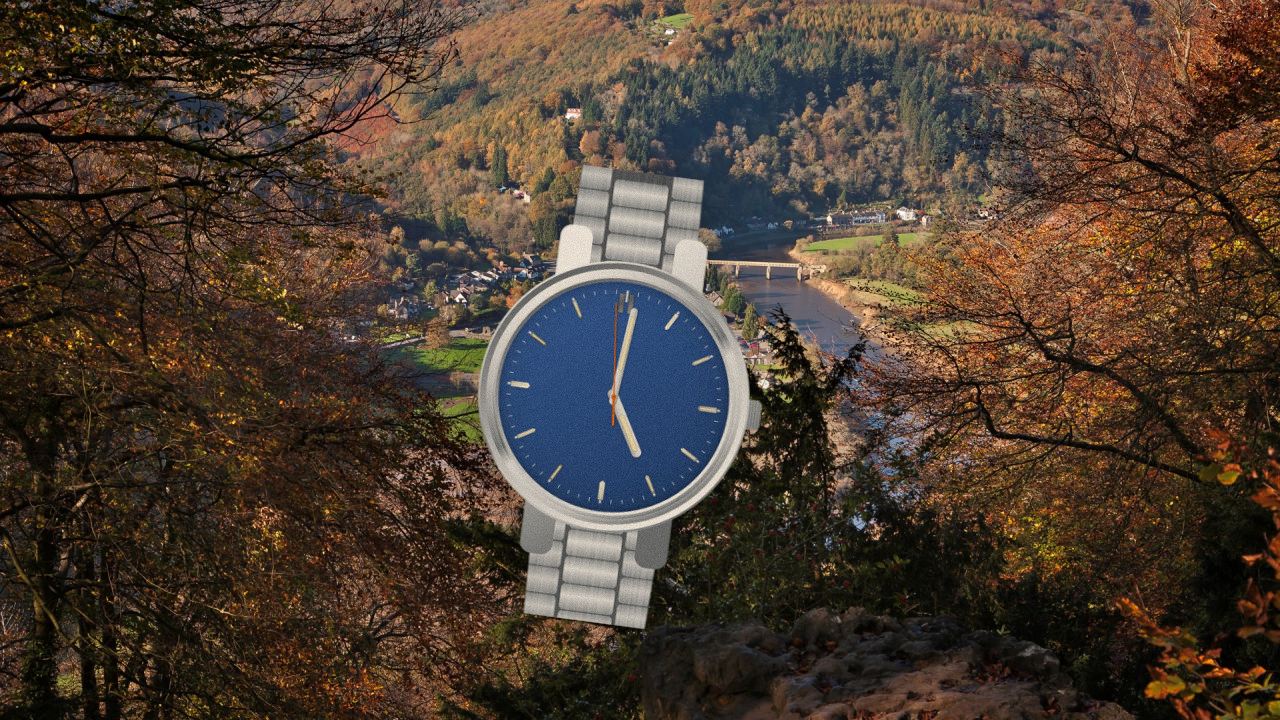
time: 5:00:59
